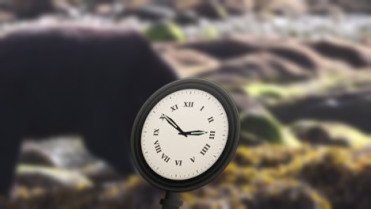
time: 2:51
